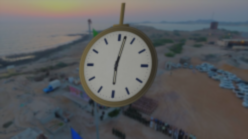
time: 6:02
